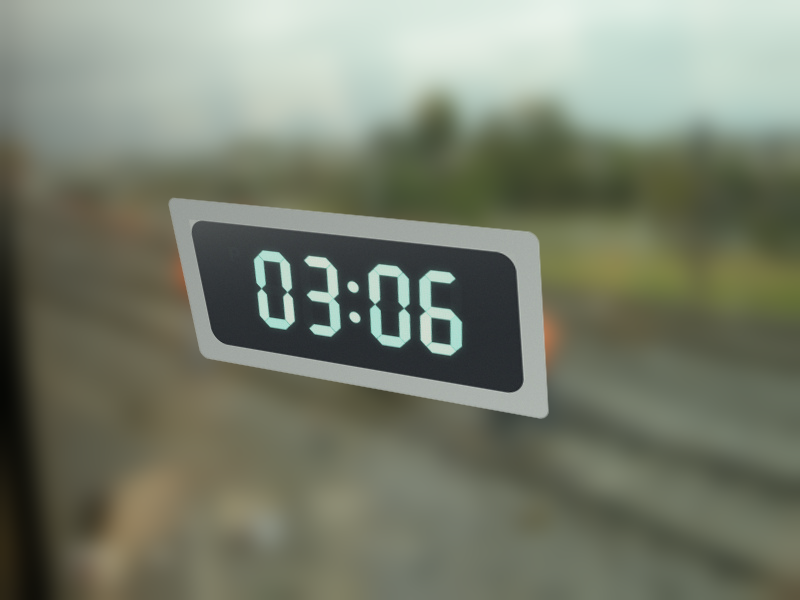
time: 3:06
